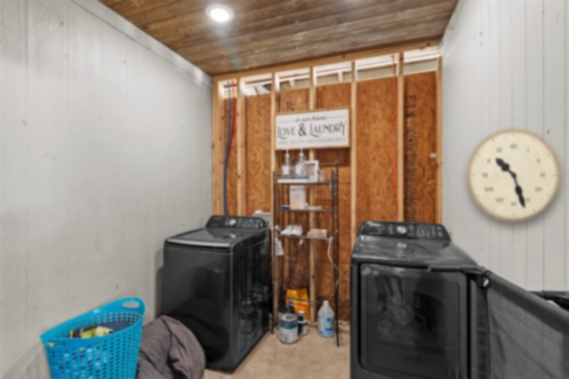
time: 10:27
